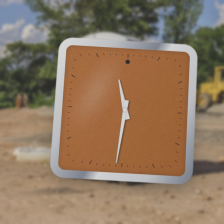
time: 11:31
